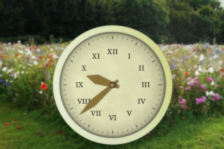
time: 9:38
